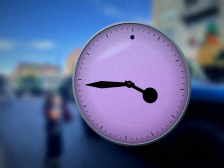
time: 3:44
